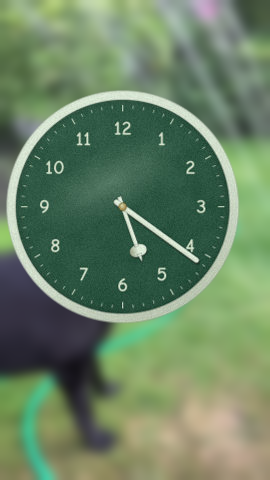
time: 5:21
